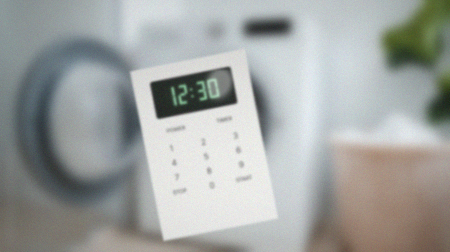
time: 12:30
